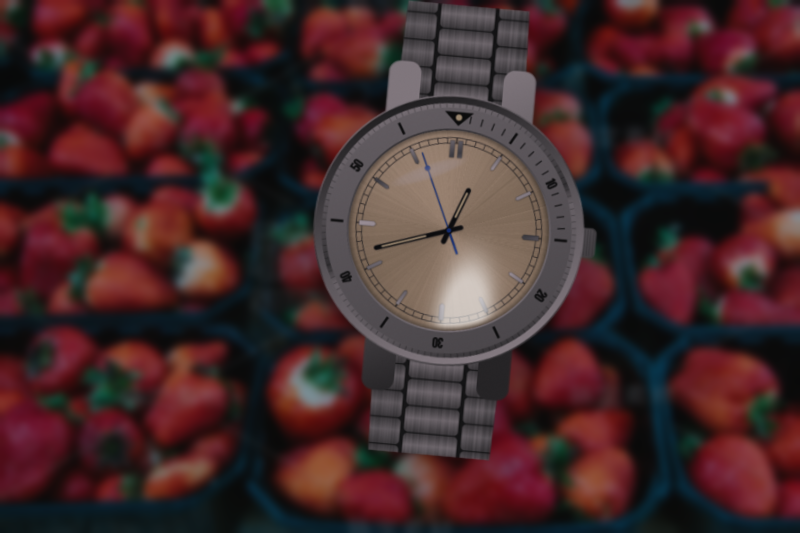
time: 12:41:56
